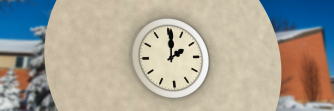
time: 2:01
